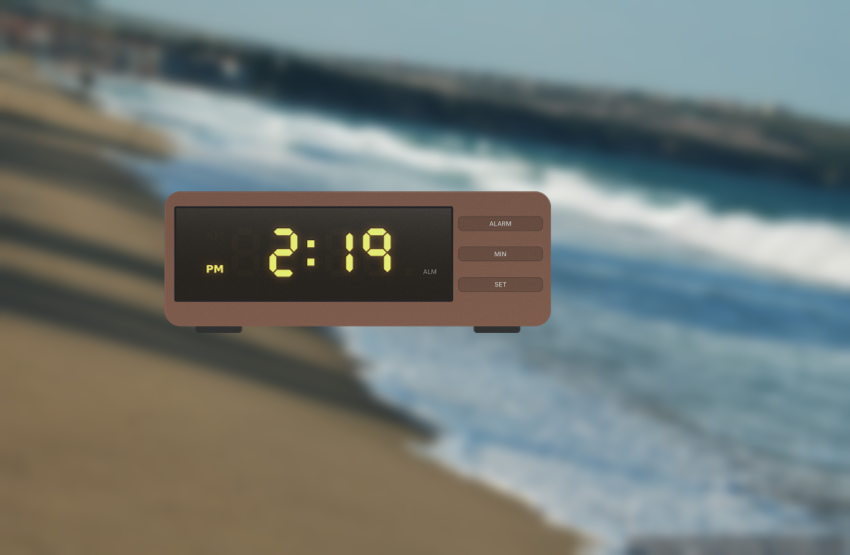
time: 2:19
